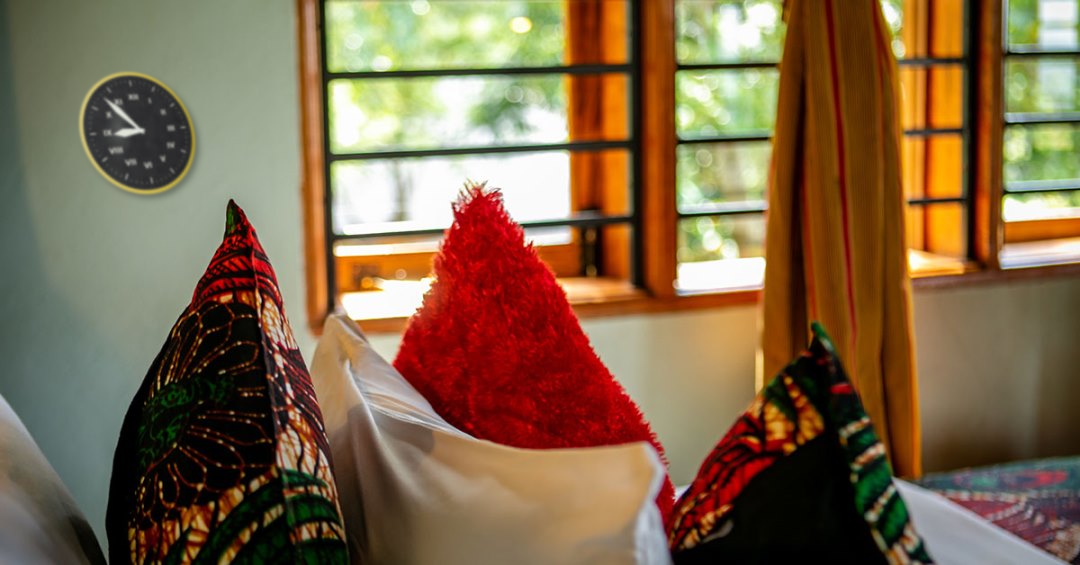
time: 8:53
